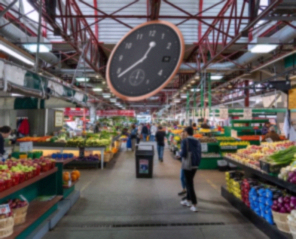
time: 12:38
